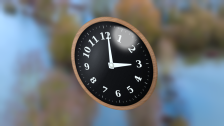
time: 3:01
